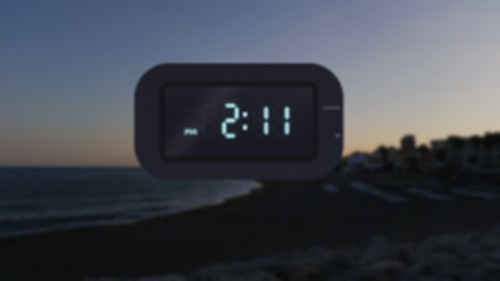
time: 2:11
